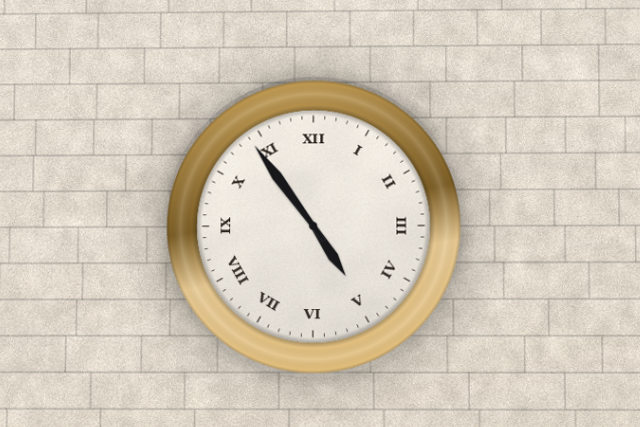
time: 4:54
